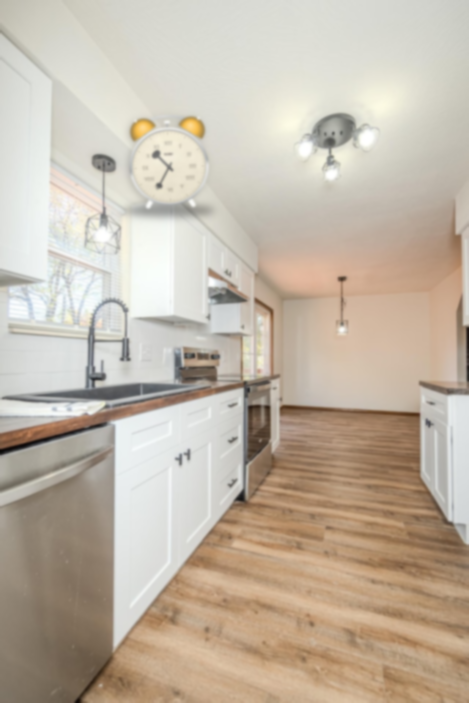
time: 10:35
